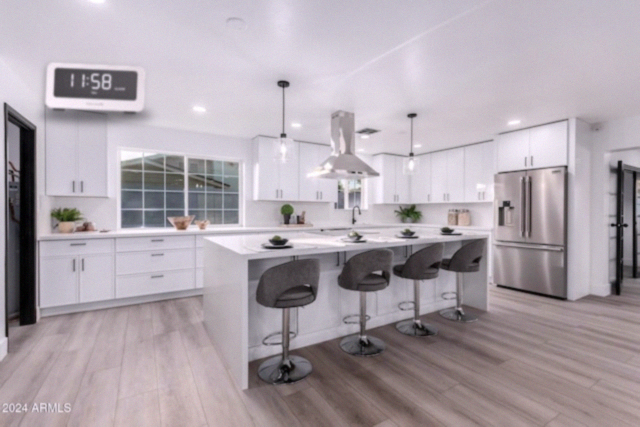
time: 11:58
